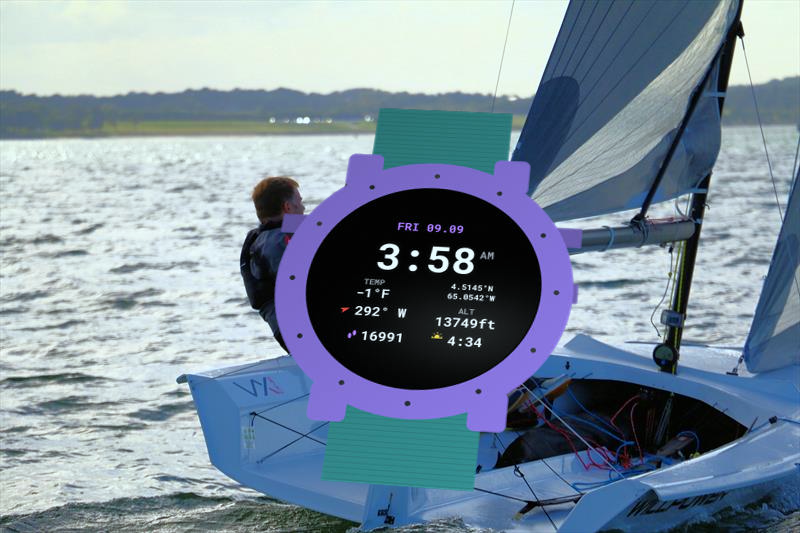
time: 3:58
